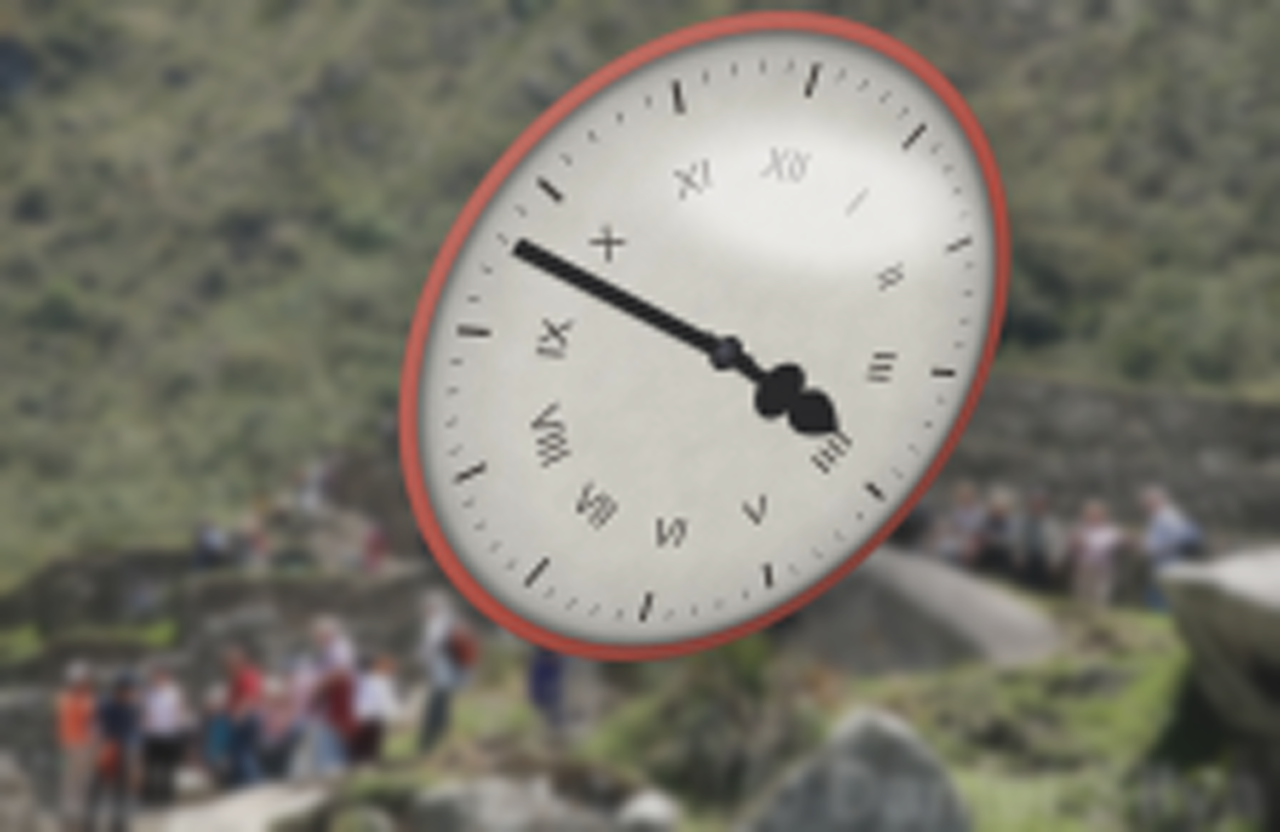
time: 3:48
